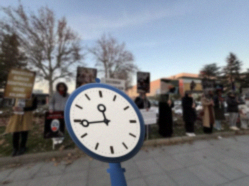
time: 11:44
